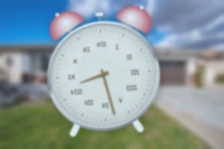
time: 8:28
